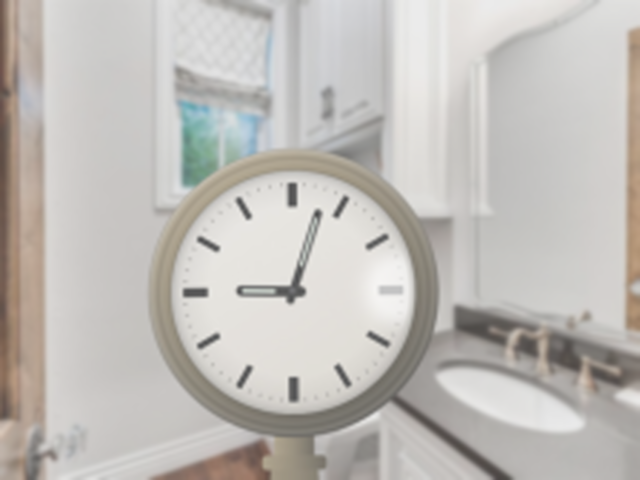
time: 9:03
